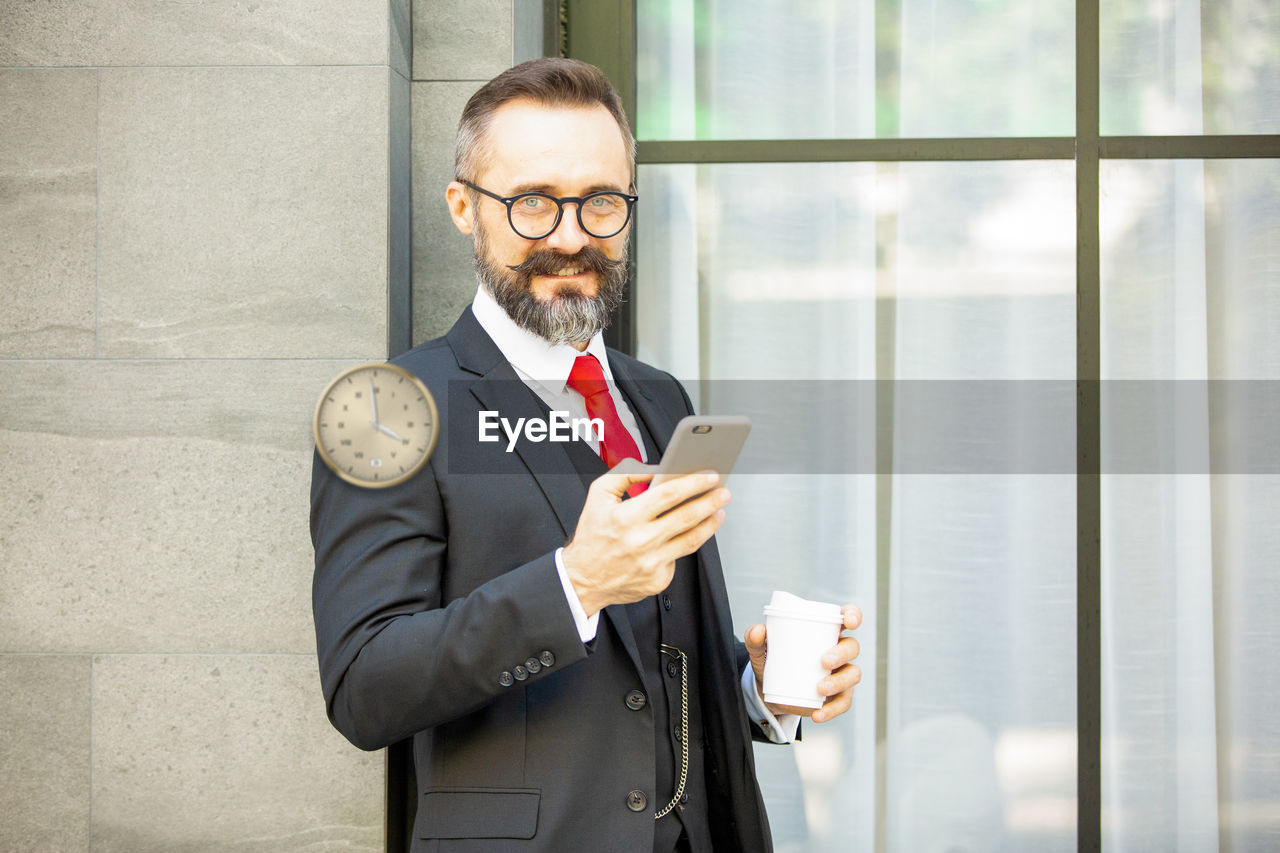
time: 3:59
